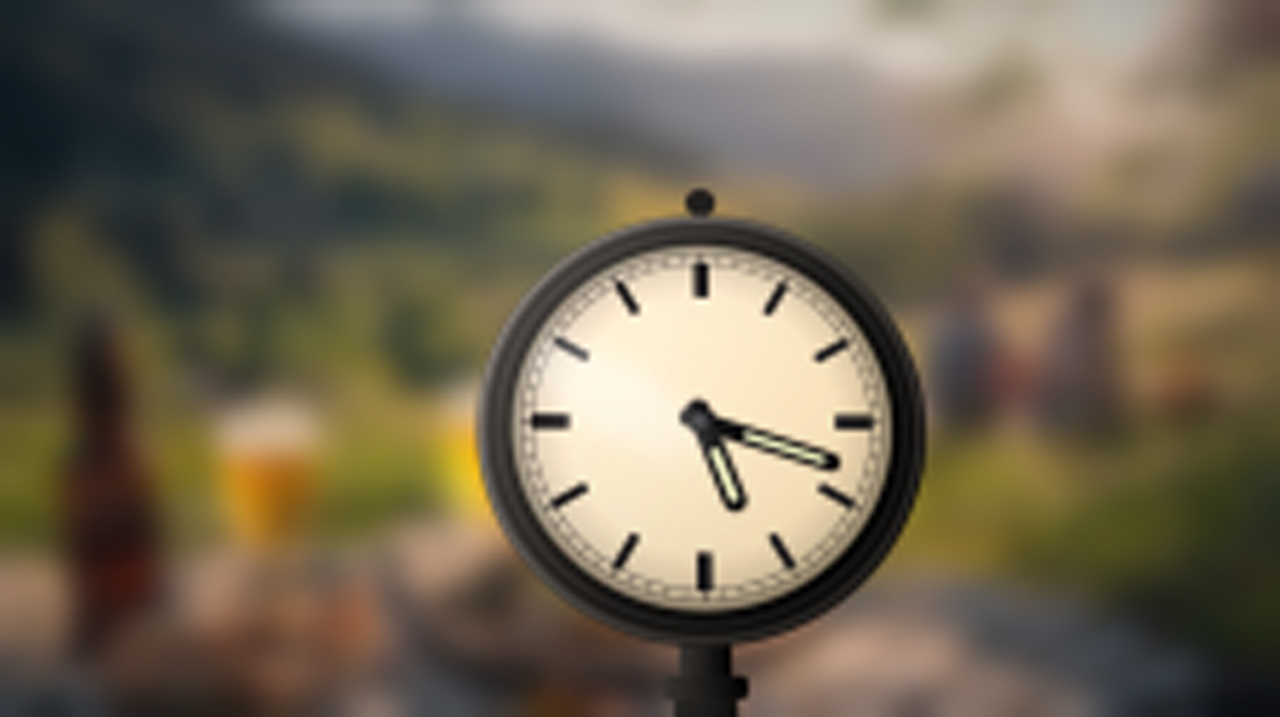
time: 5:18
